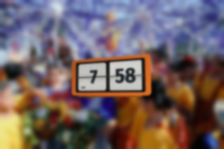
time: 7:58
